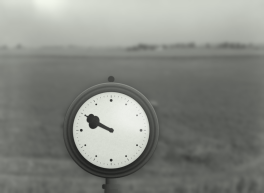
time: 9:50
